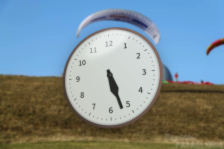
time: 5:27
